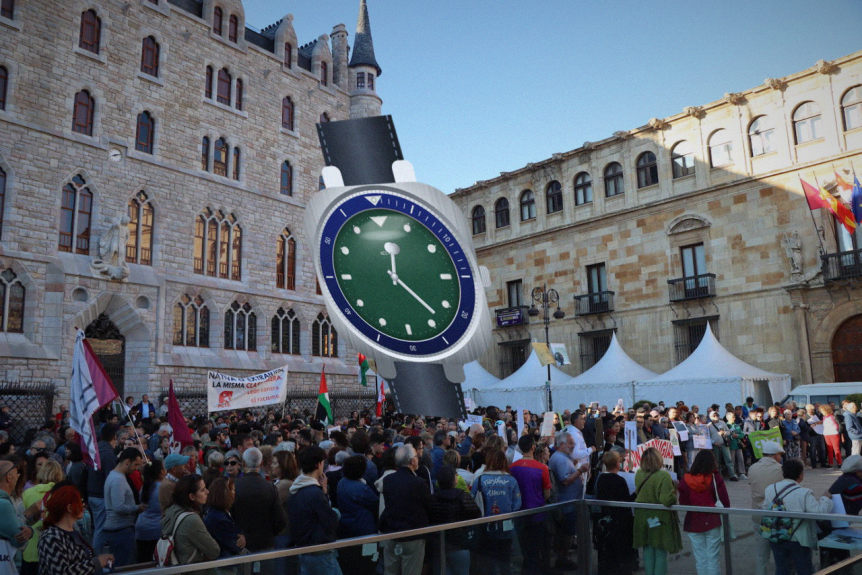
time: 12:23
